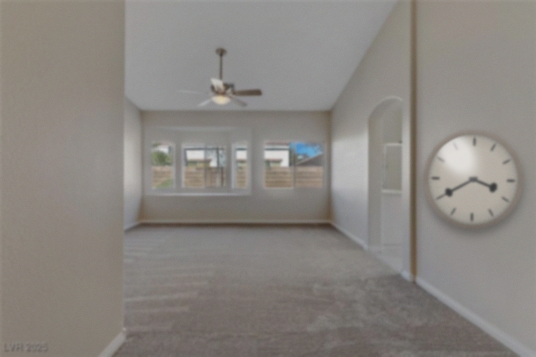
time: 3:40
